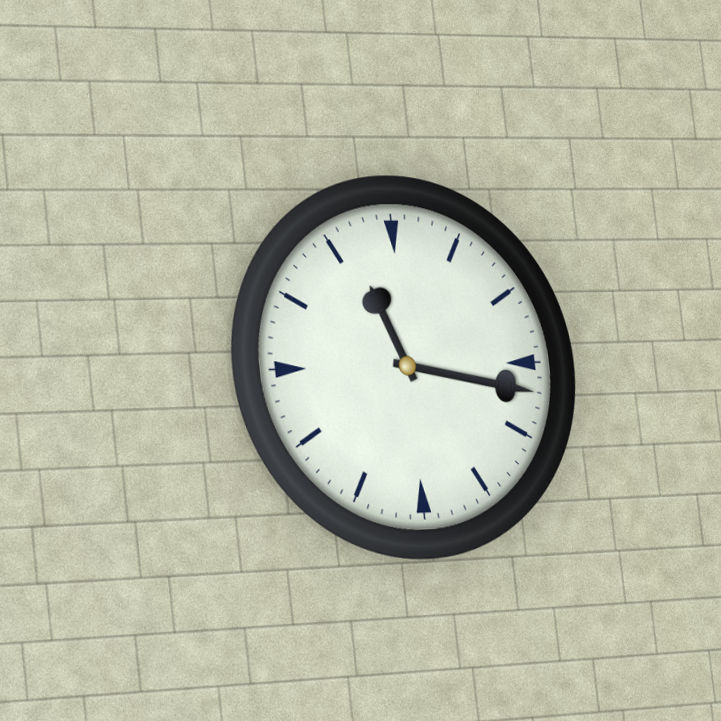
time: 11:17
